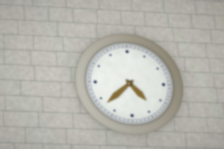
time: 4:38
